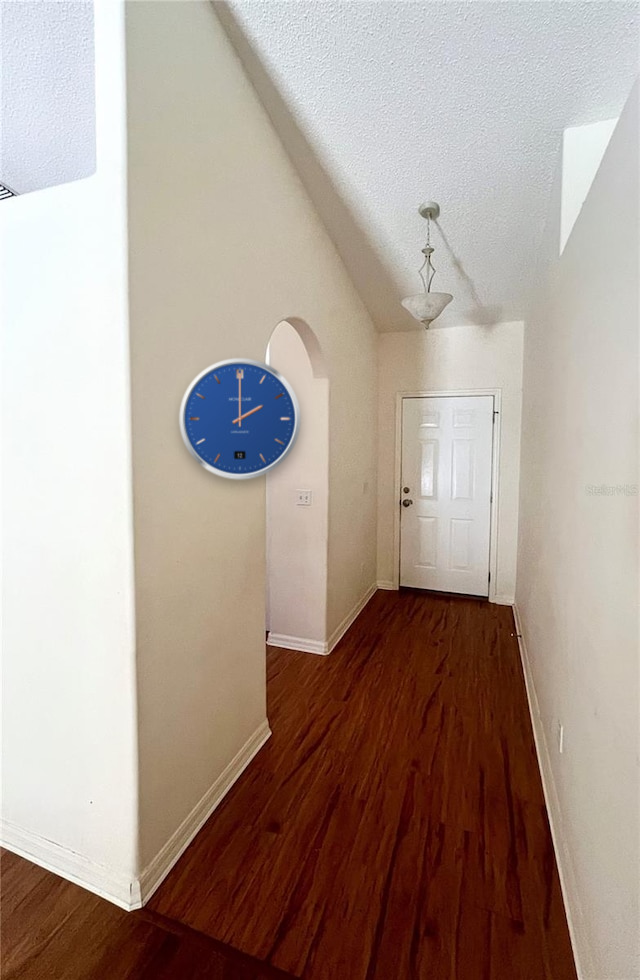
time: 2:00
